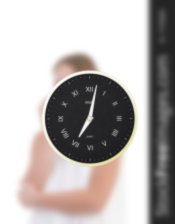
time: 7:02
